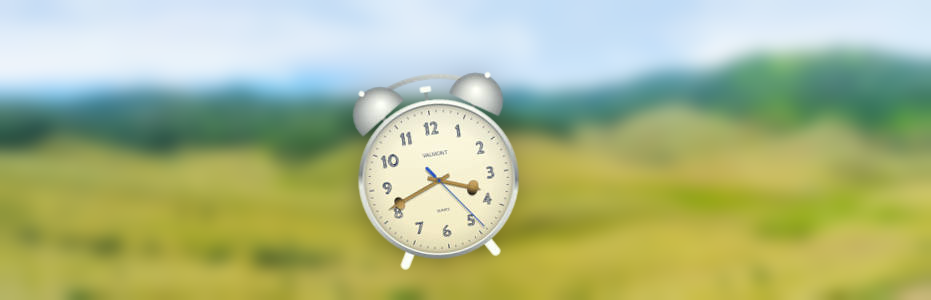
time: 3:41:24
